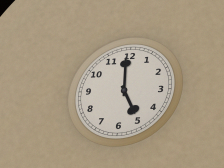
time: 4:59
